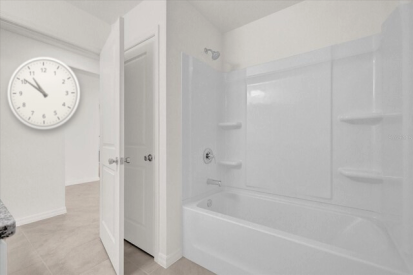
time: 10:51
